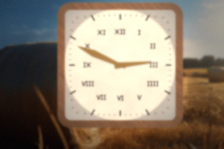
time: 2:49
